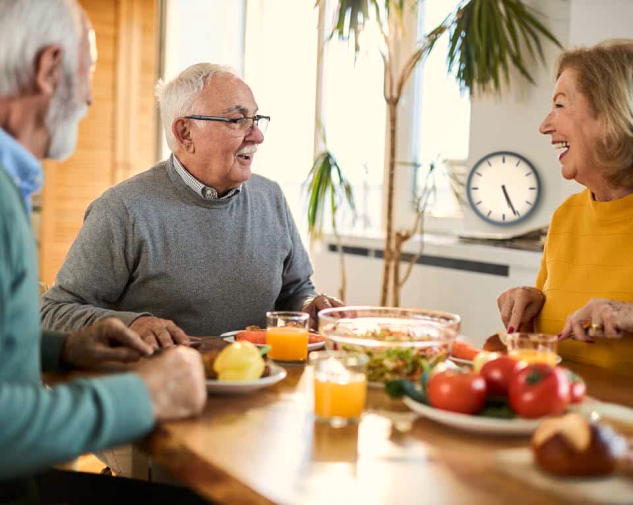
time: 5:26
